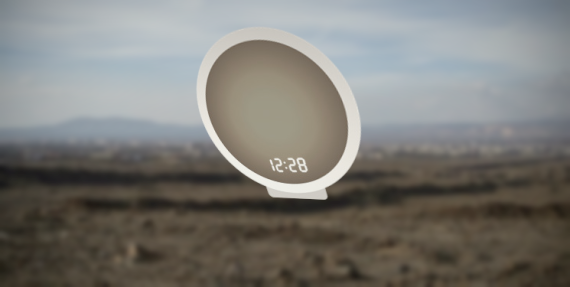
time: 12:28
